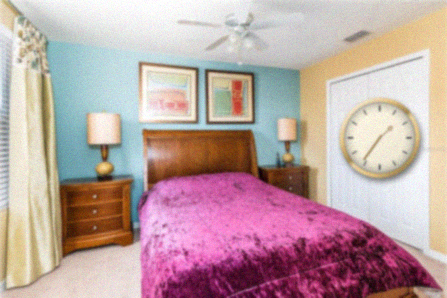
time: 1:36
